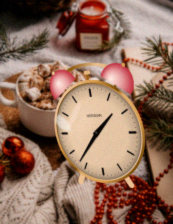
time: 1:37
